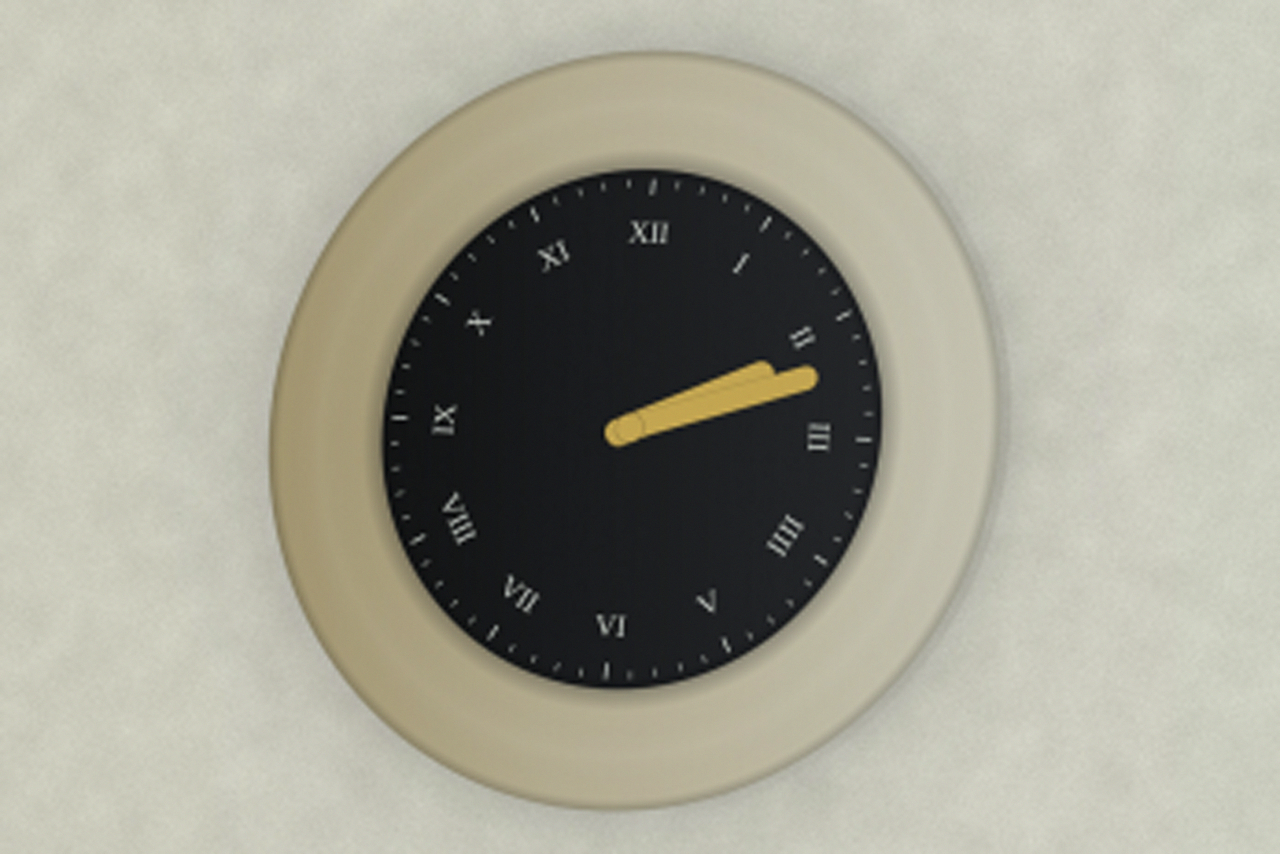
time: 2:12
